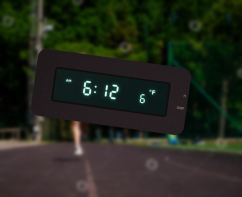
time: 6:12
